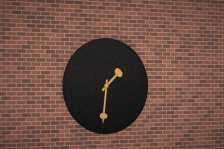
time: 1:31
